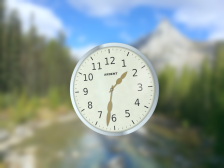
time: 1:32
